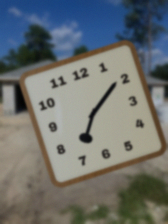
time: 7:09
